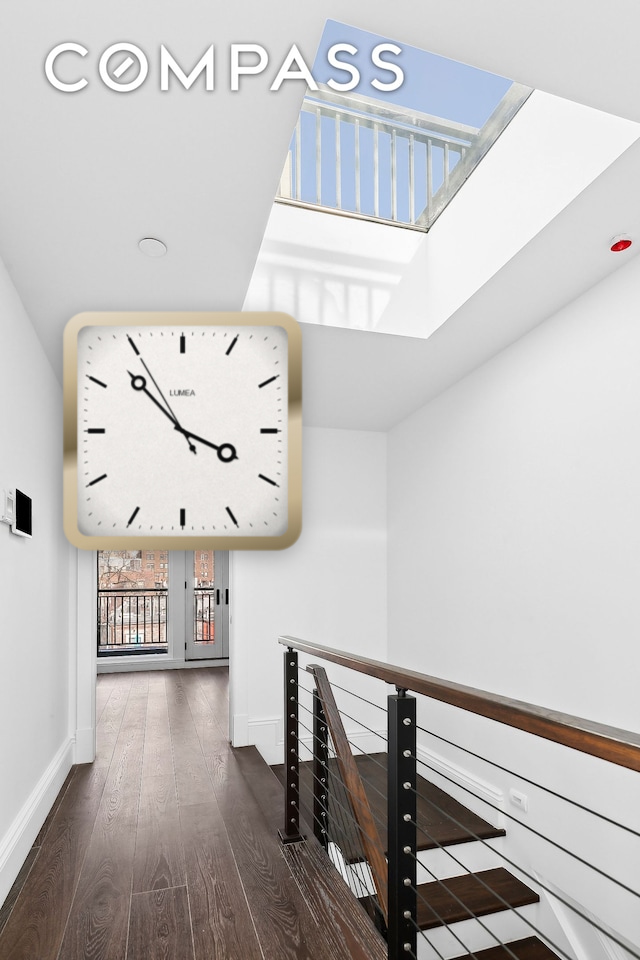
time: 3:52:55
